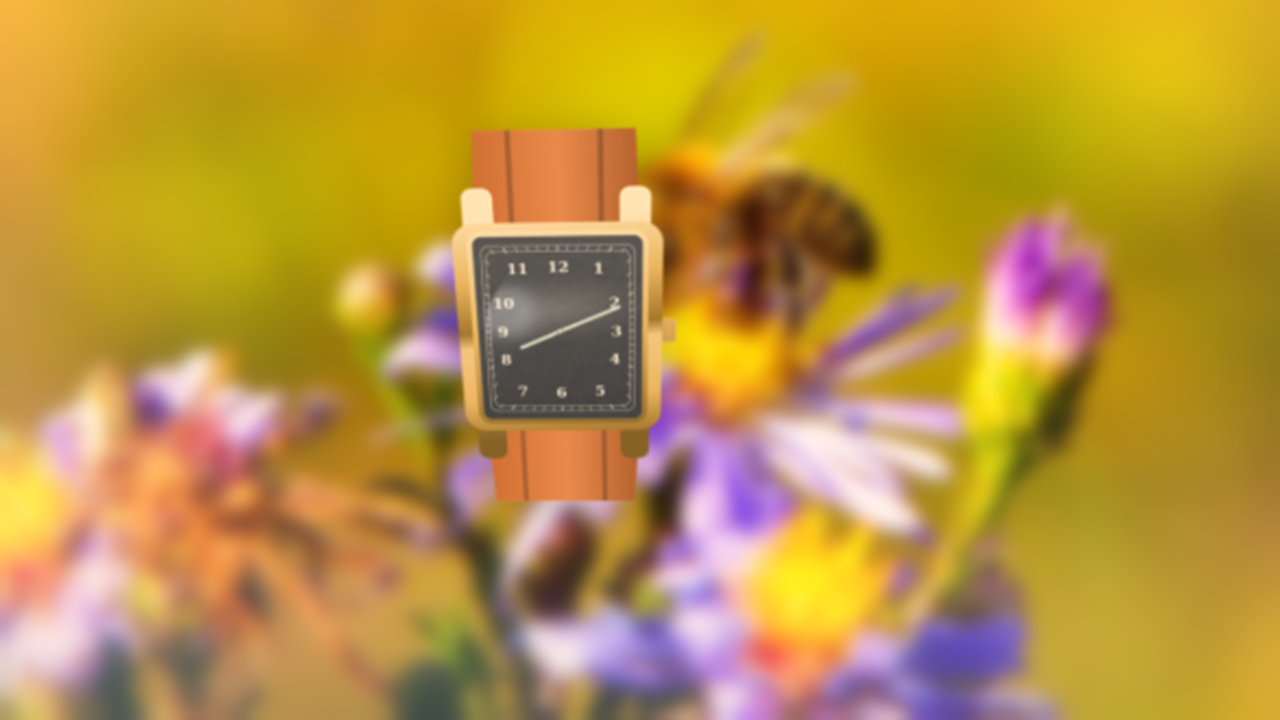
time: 8:11
